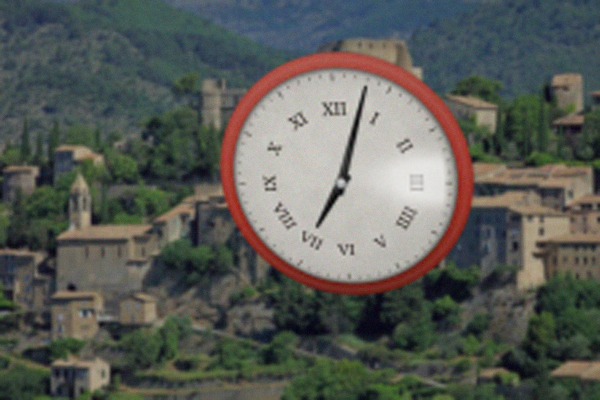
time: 7:03
